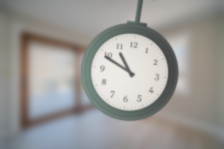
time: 10:49
